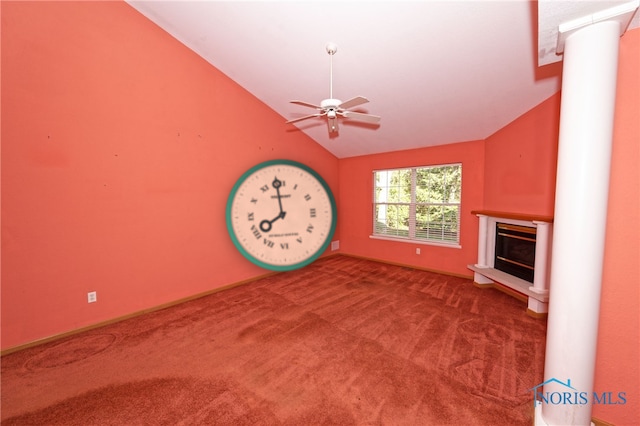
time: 7:59
